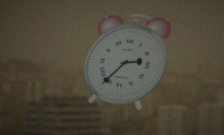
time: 2:36
